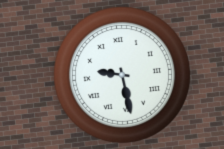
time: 9:29
